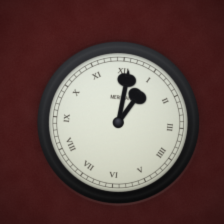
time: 1:01
